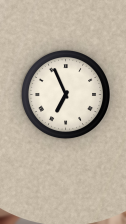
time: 6:56
